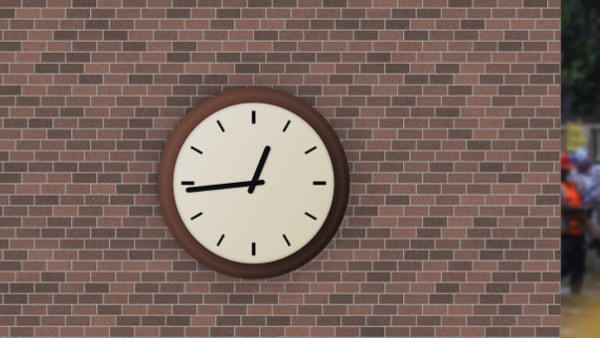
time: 12:44
